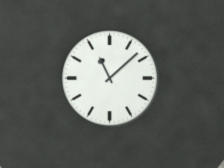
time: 11:08
